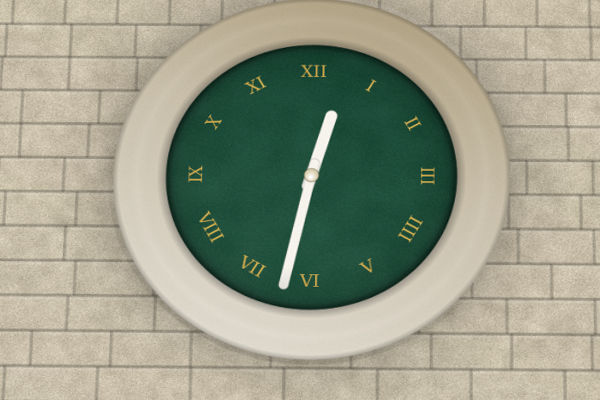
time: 12:32
